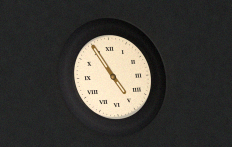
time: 4:55
